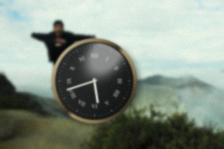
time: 5:42
